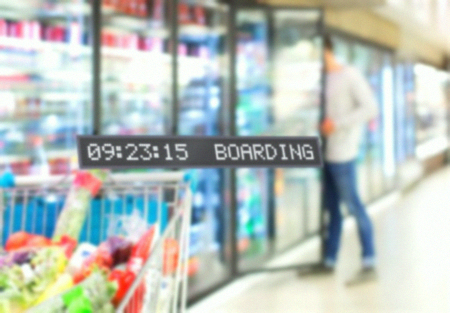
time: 9:23:15
